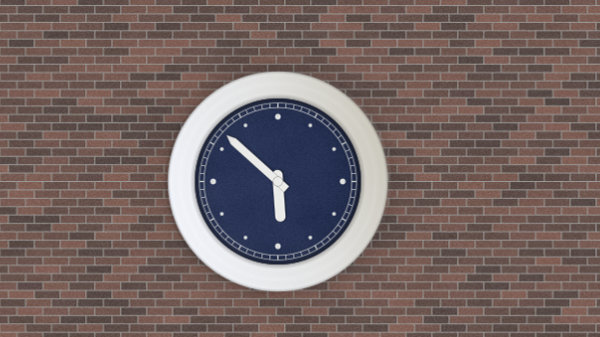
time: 5:52
